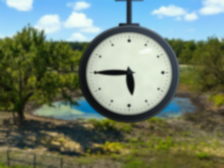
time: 5:45
